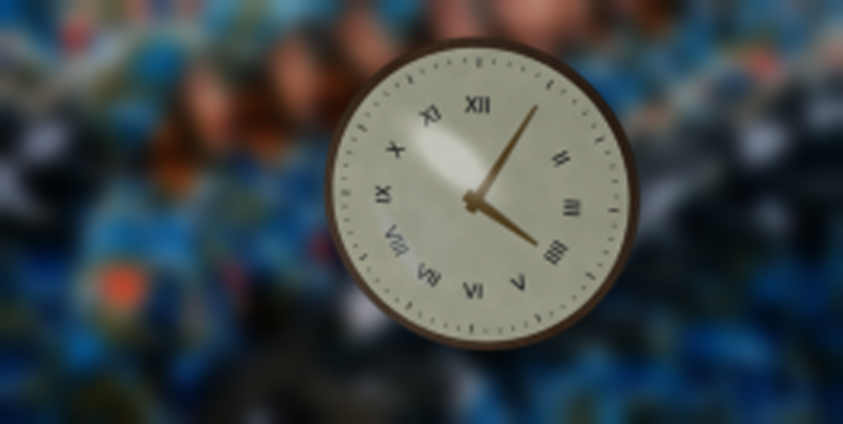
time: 4:05
